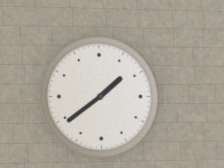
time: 1:39
